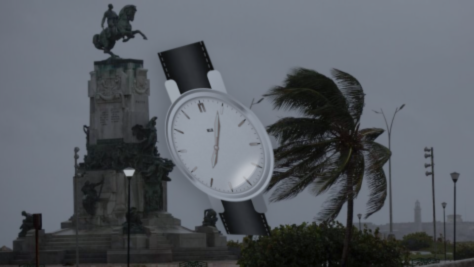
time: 7:04
